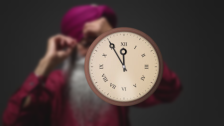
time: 11:55
